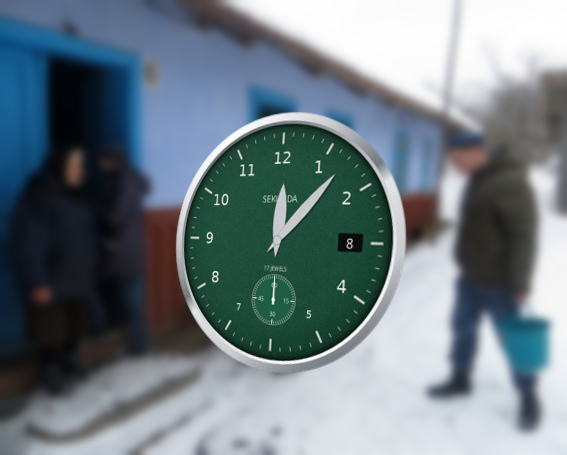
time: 12:07
